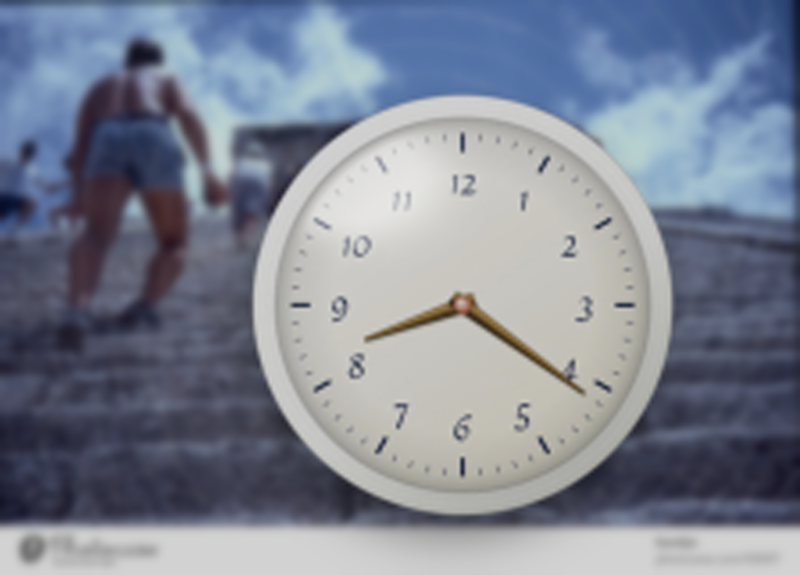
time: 8:21
